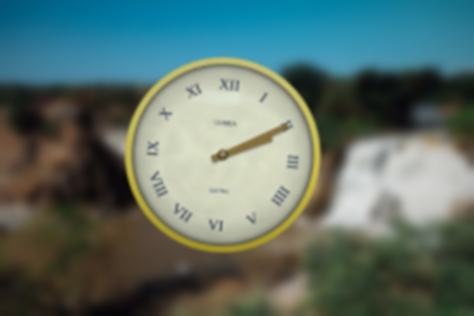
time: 2:10
